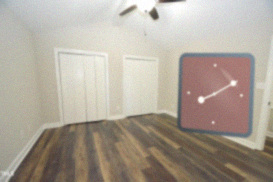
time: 8:10
